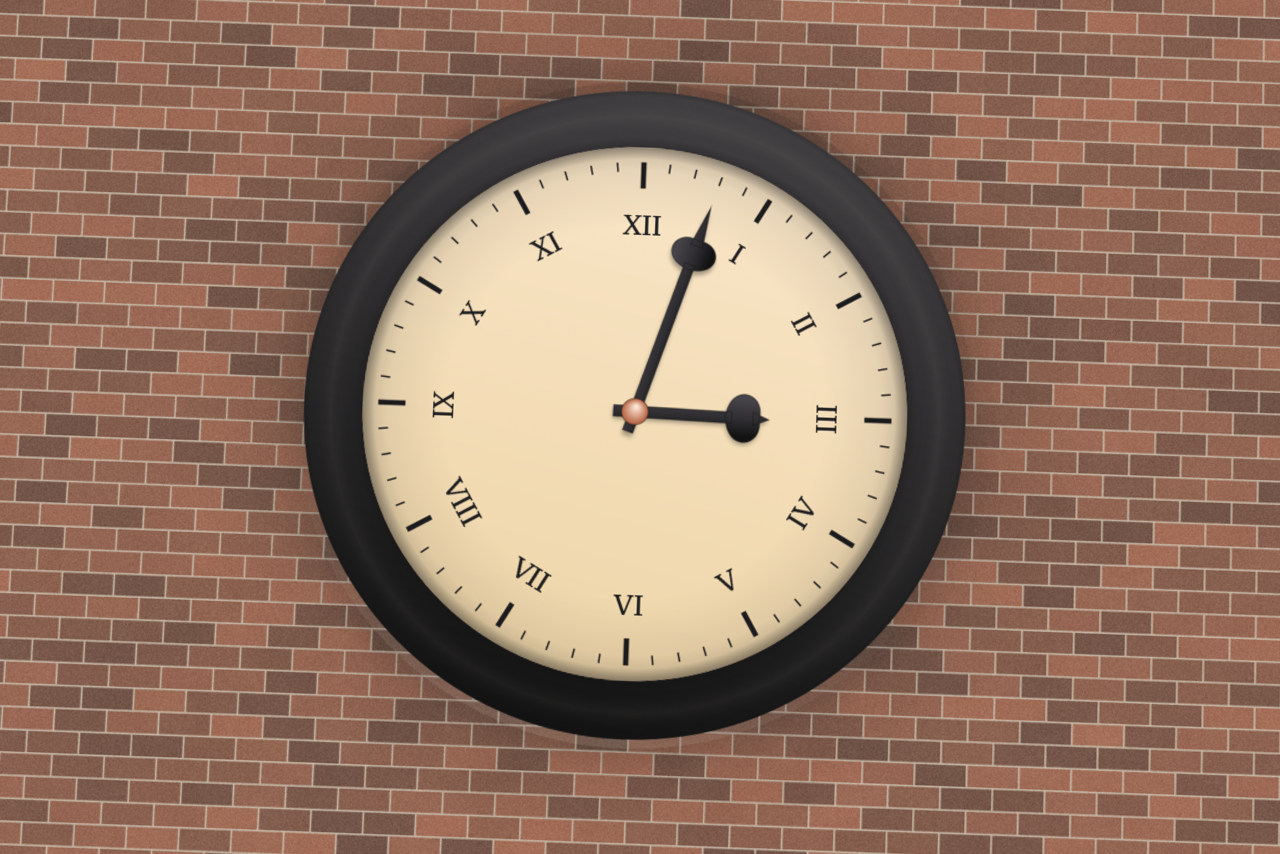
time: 3:03
